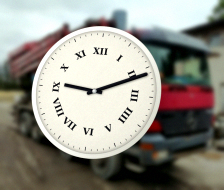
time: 9:11
